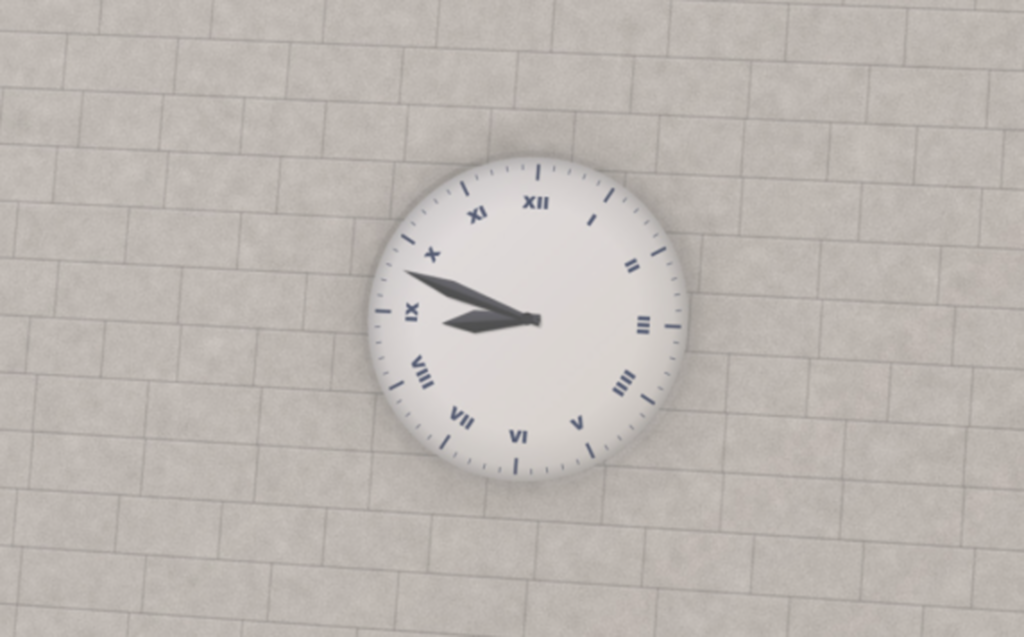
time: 8:48
